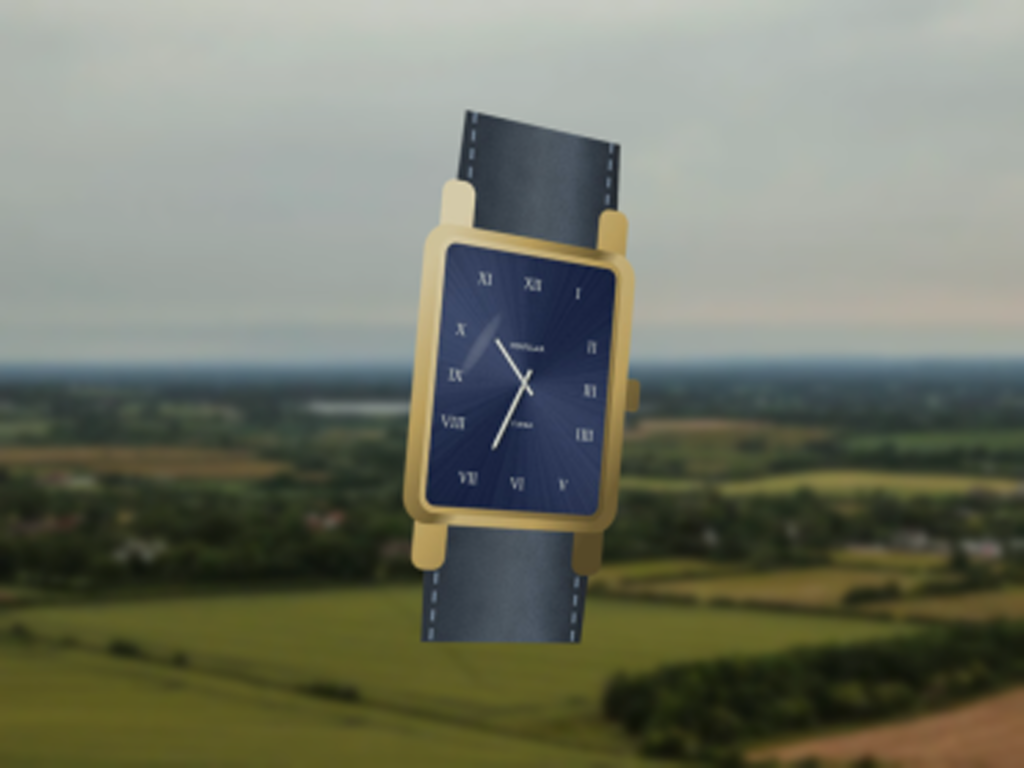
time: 10:34
